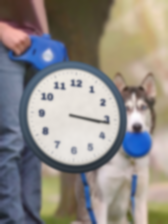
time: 3:16
